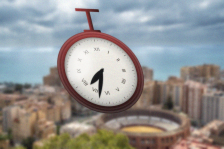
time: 7:33
